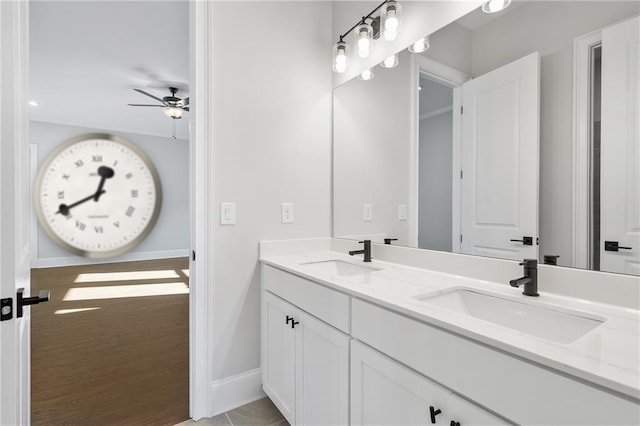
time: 12:41
